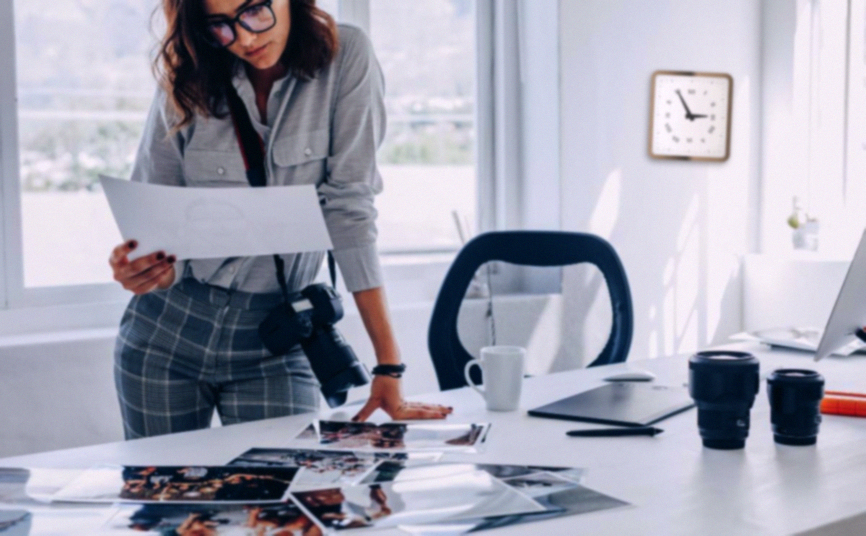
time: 2:55
